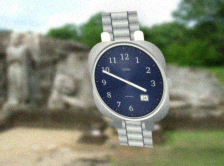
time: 3:49
